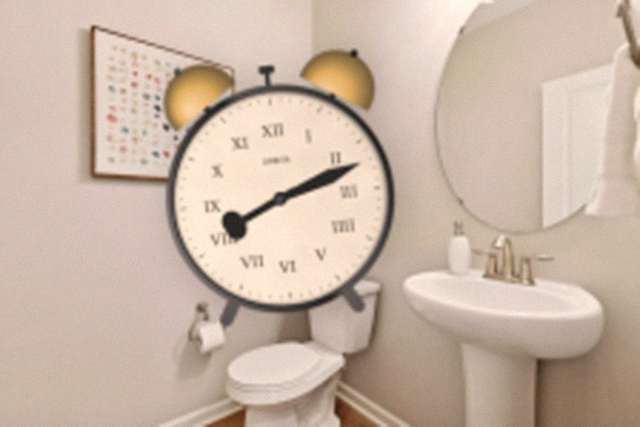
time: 8:12
